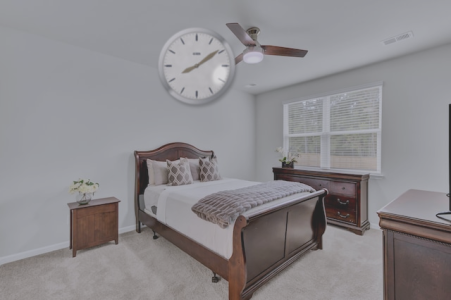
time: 8:09
